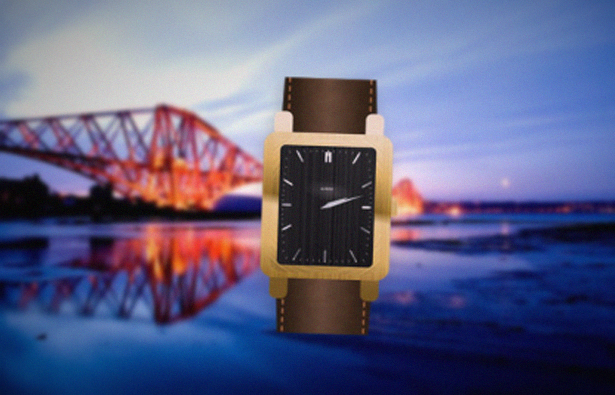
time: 2:12
